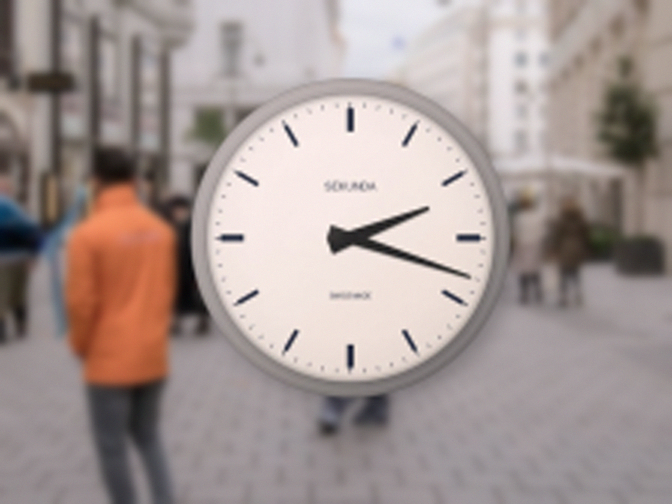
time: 2:18
